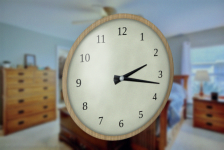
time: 2:17
